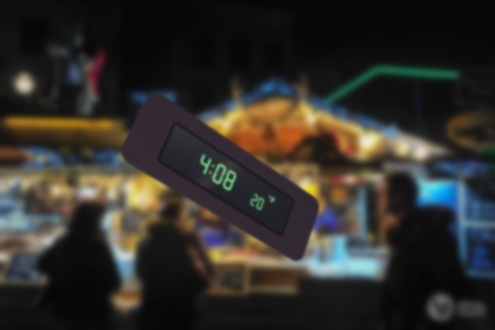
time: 4:08
